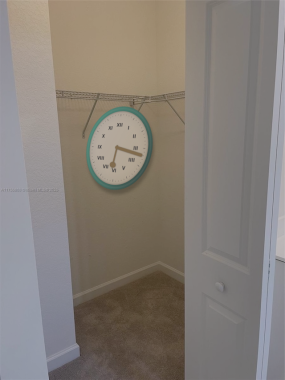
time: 6:17
